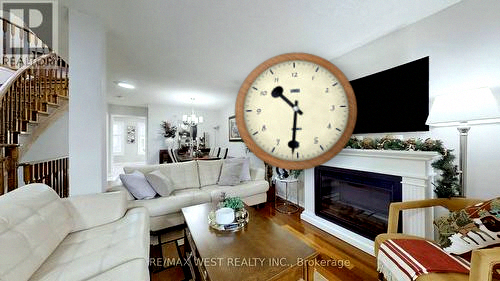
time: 10:31
